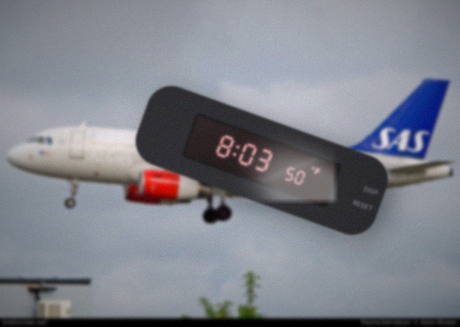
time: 8:03
